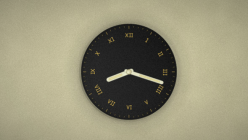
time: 8:18
